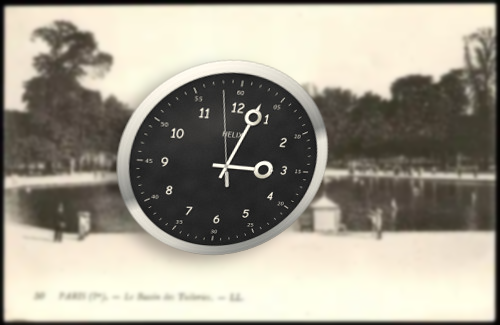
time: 3:02:58
